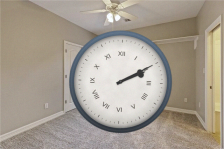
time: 2:10
